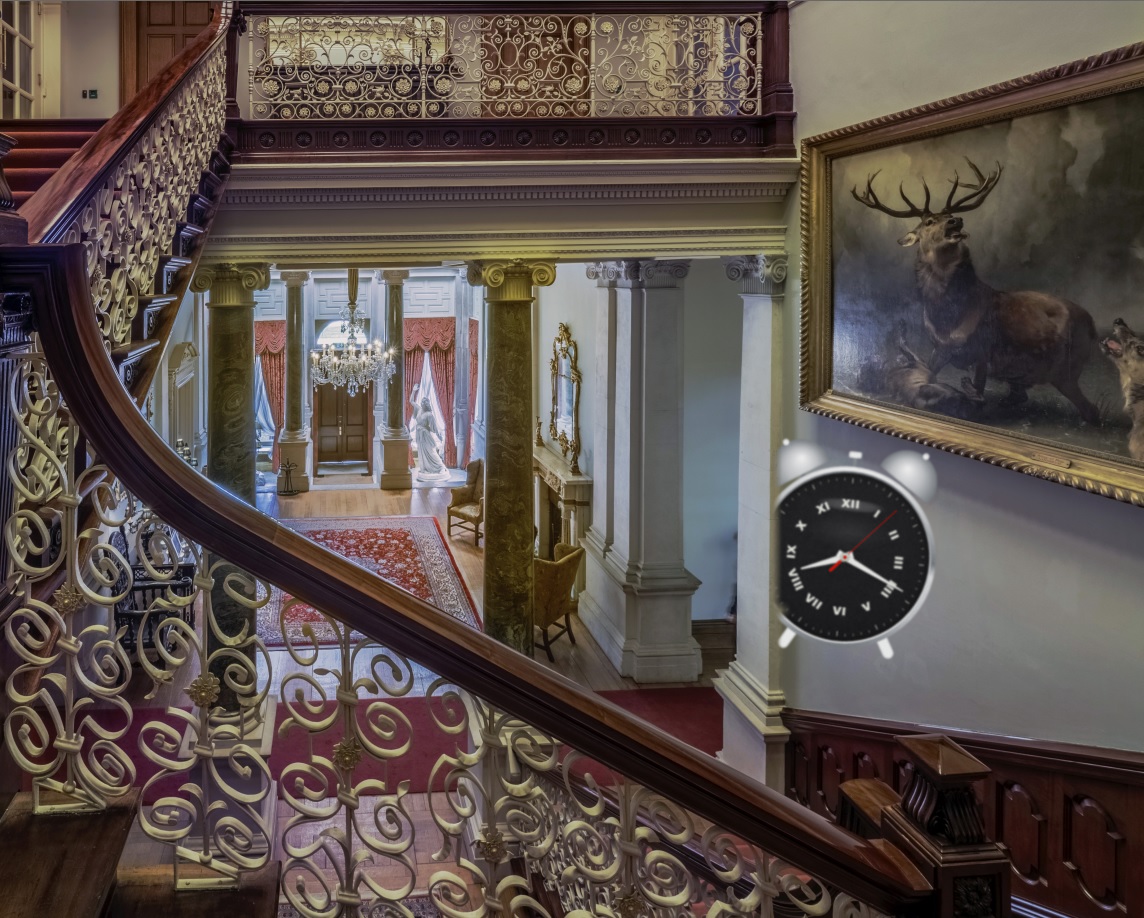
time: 8:19:07
